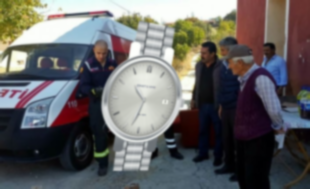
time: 10:33
